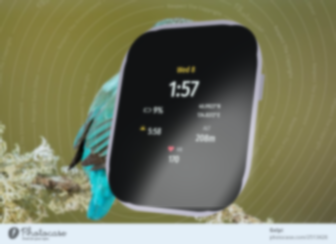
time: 1:57
